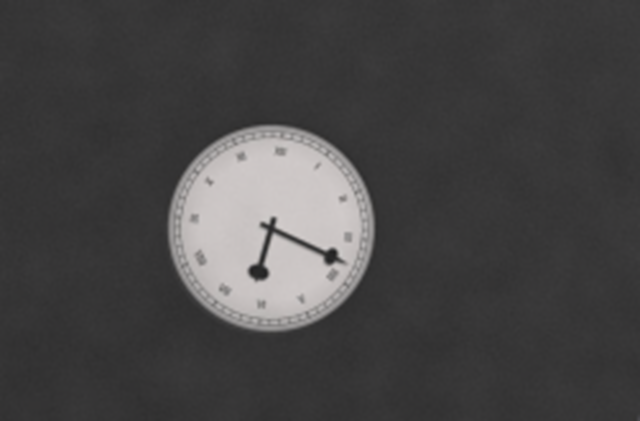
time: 6:18
